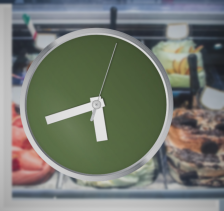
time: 5:42:03
